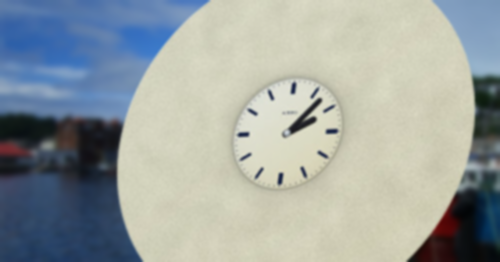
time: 2:07
